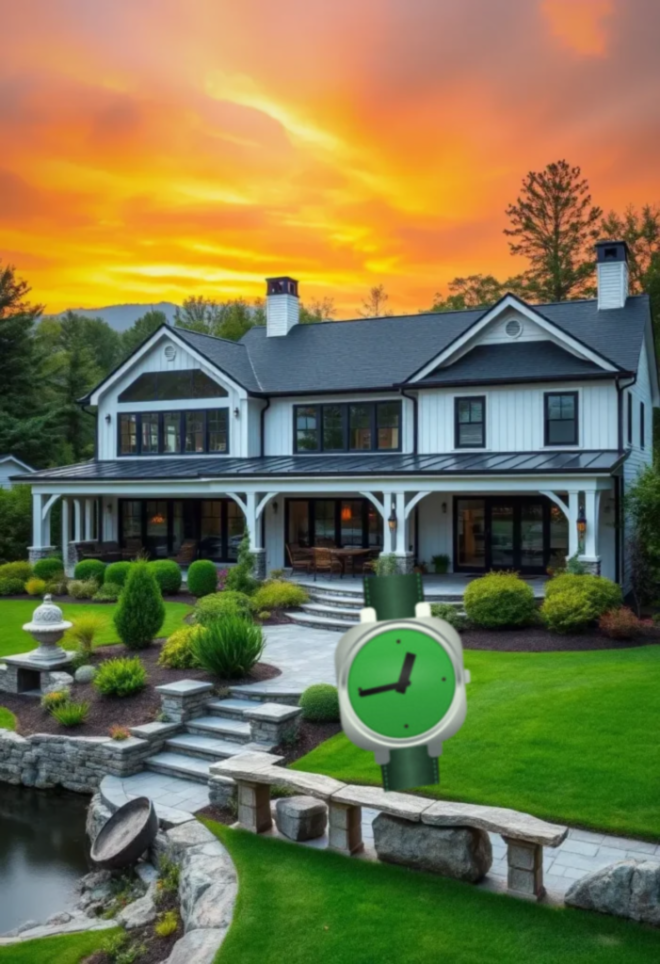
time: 12:44
